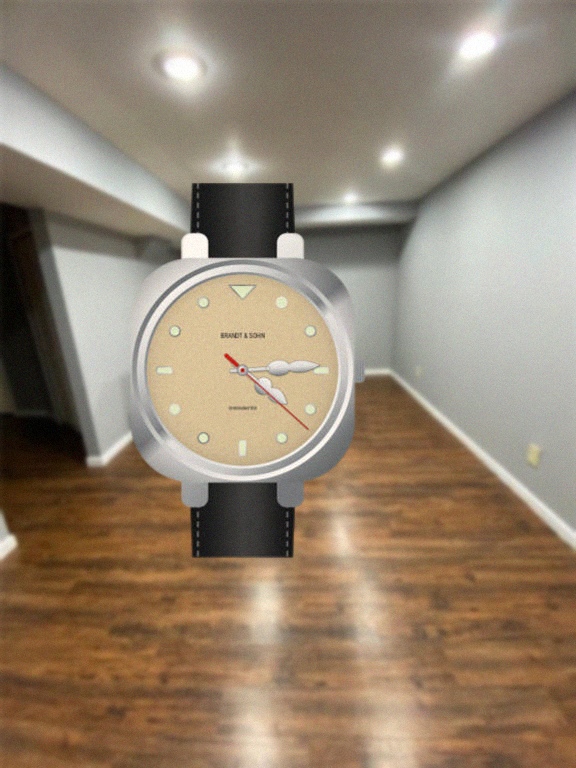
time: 4:14:22
